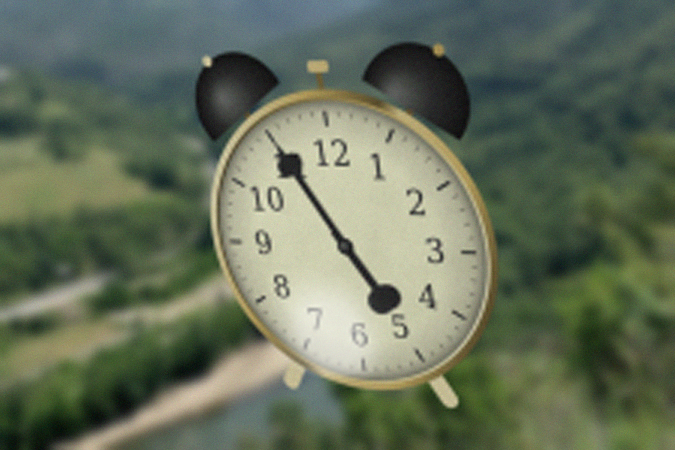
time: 4:55
